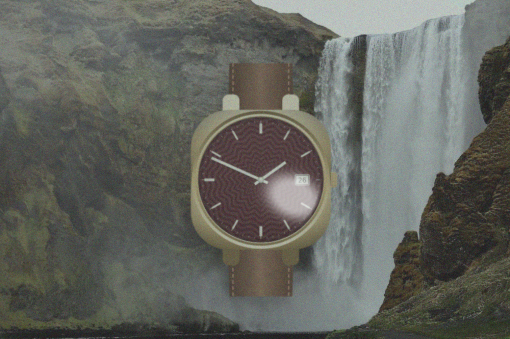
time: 1:49
